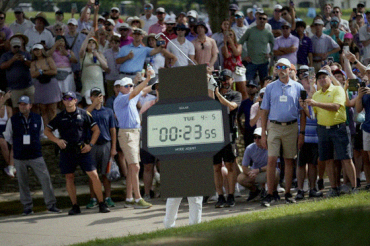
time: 0:23:55
